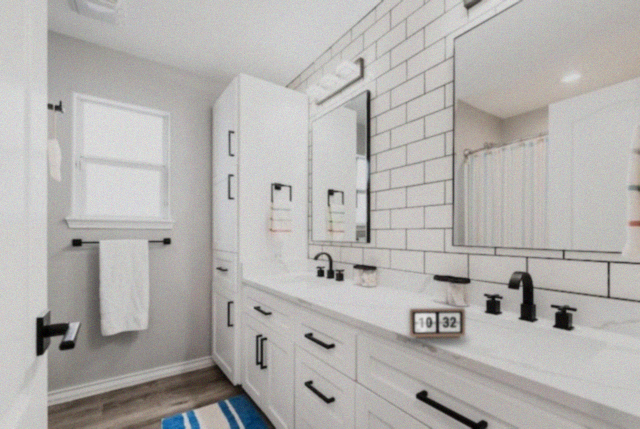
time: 10:32
